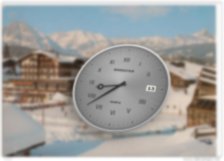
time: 8:38
